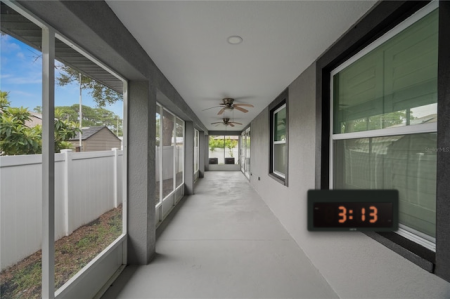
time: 3:13
